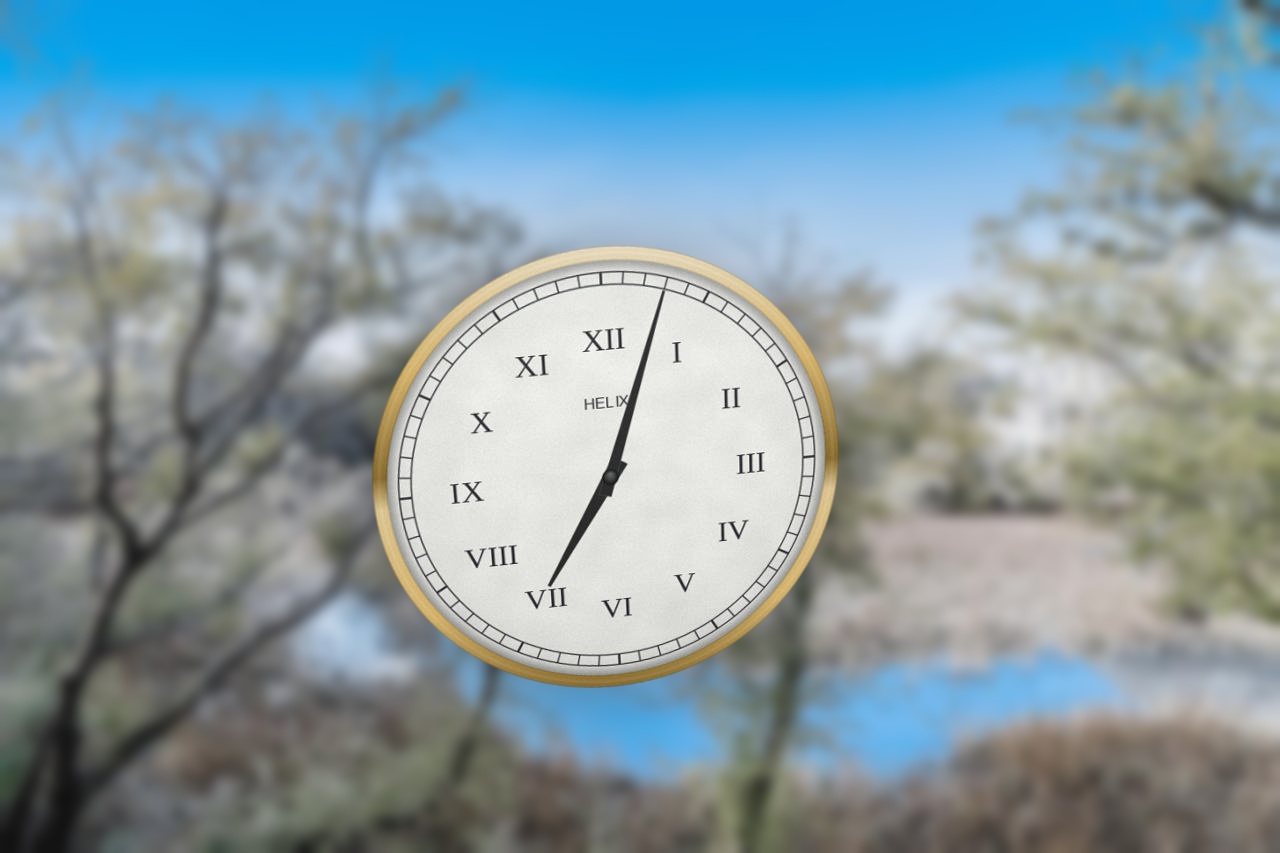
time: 7:03
